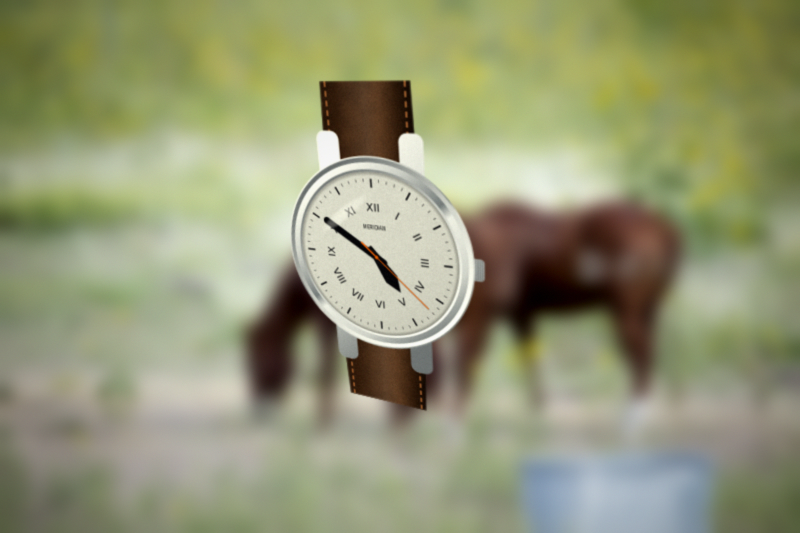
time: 4:50:22
